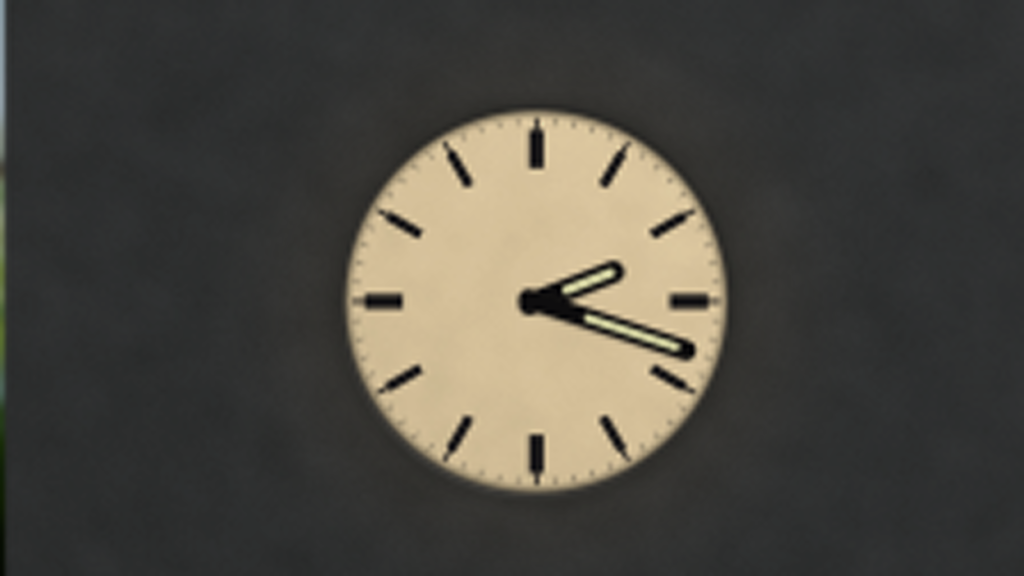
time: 2:18
